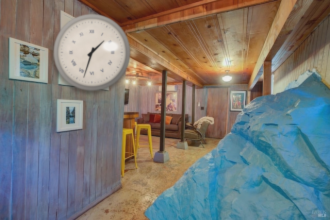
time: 1:33
